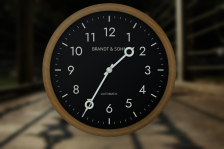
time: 1:35
